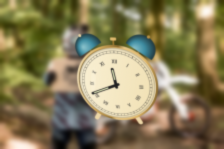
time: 11:41
